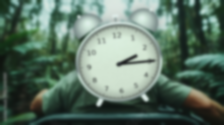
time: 2:15
